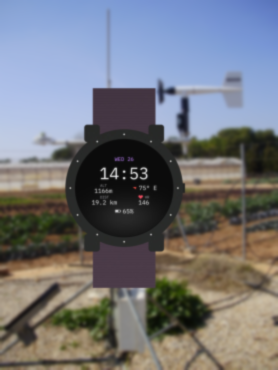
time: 14:53
